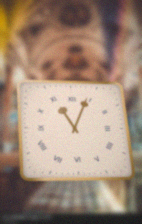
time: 11:04
